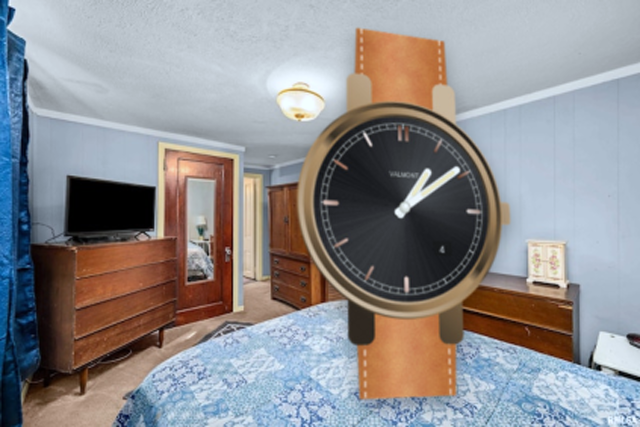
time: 1:09
